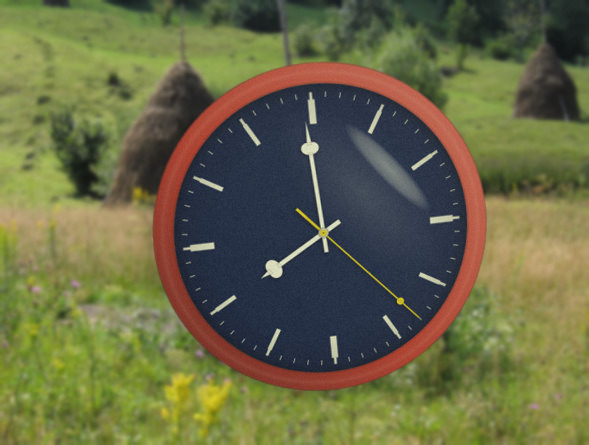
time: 7:59:23
